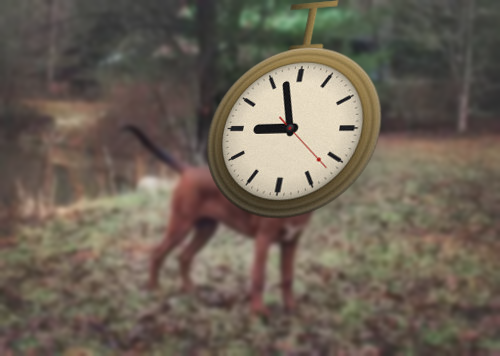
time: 8:57:22
